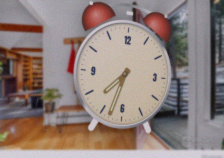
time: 7:33
